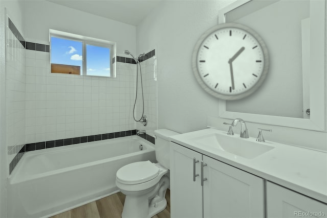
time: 1:29
